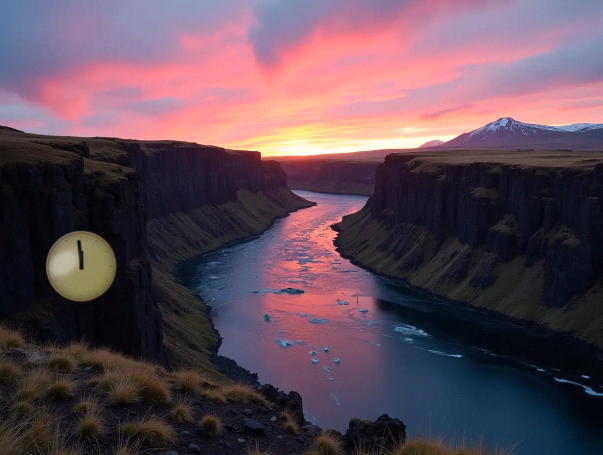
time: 11:59
